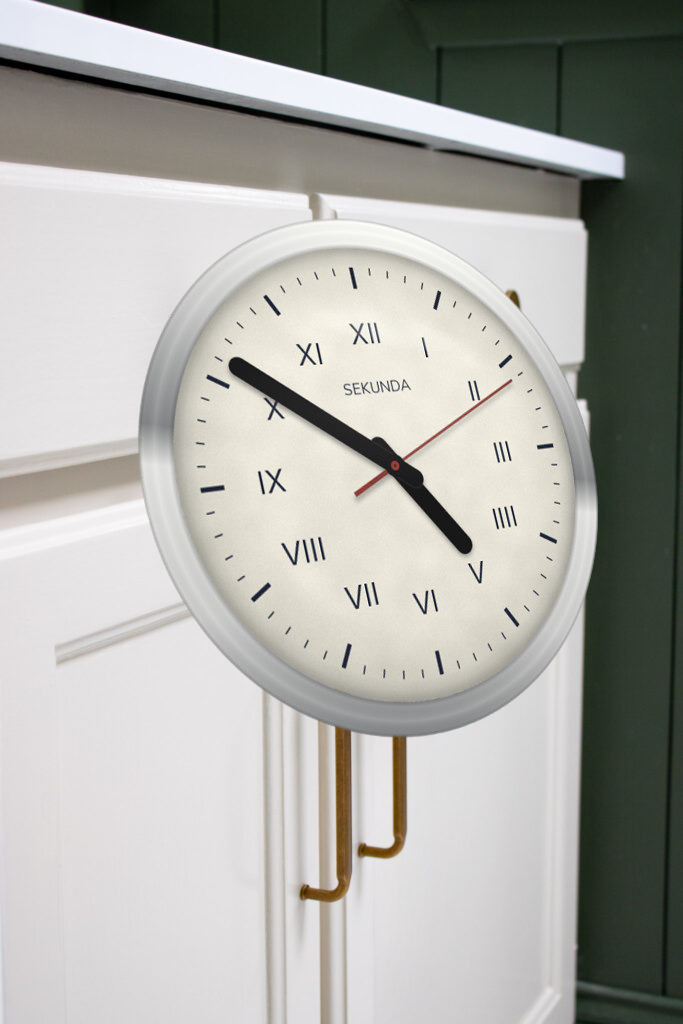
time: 4:51:11
